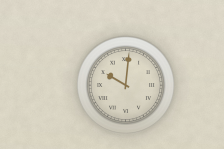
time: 10:01
